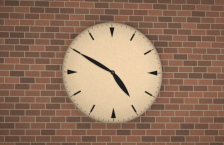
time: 4:50
